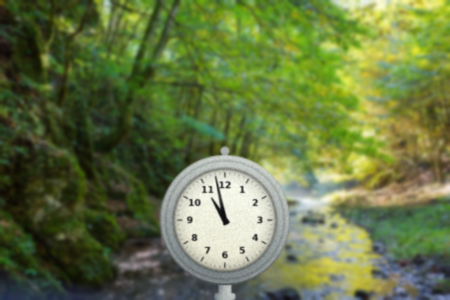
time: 10:58
